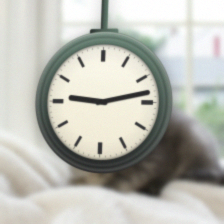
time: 9:13
